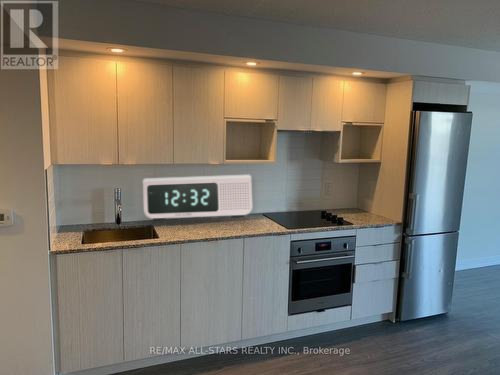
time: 12:32
